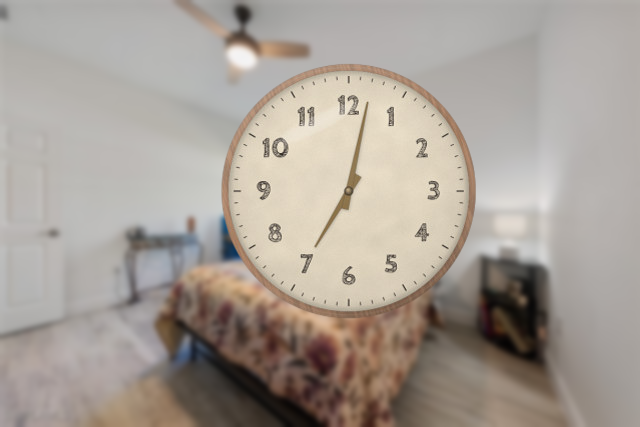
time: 7:02
